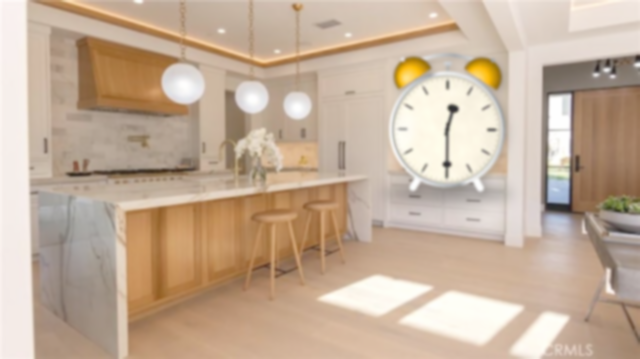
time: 12:30
